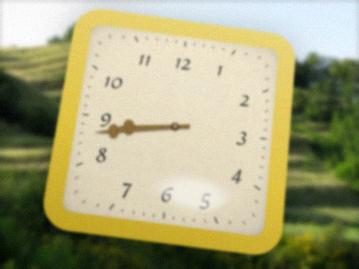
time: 8:43
